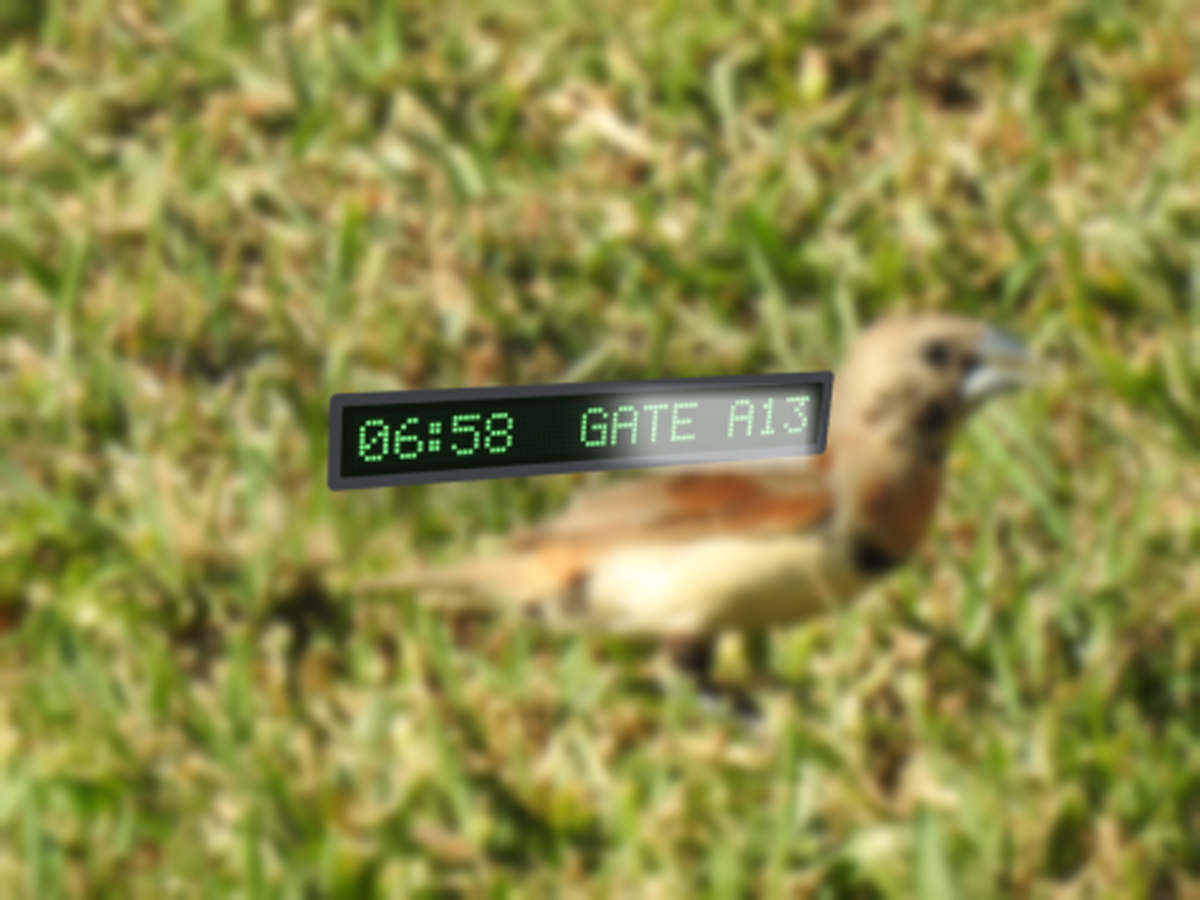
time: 6:58
